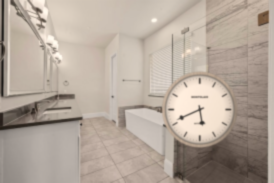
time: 5:41
